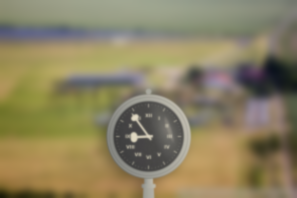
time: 8:54
